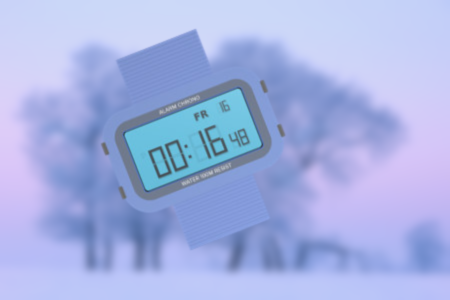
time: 0:16:48
